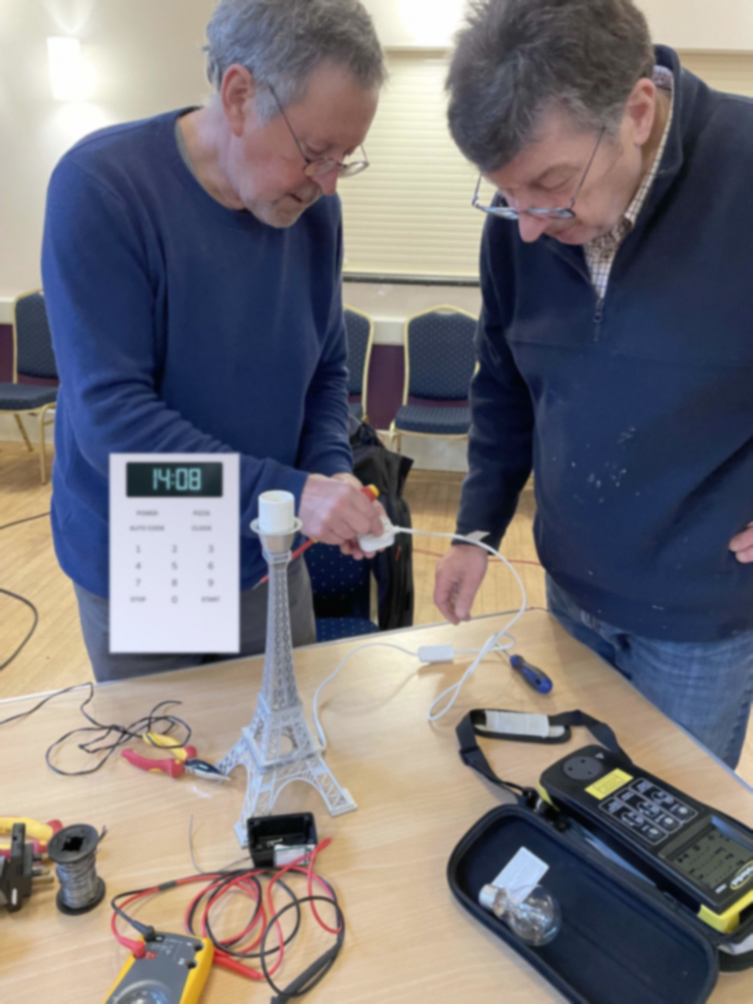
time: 14:08
